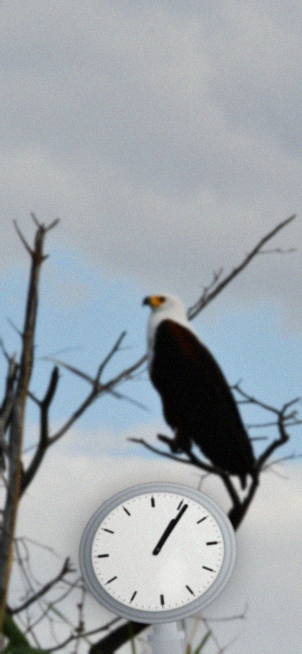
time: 1:06
